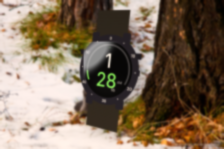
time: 1:28
